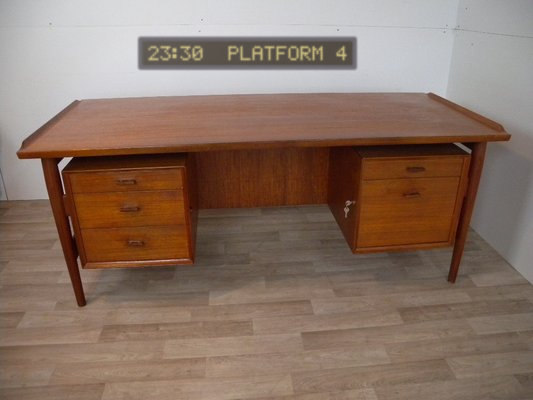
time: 23:30
